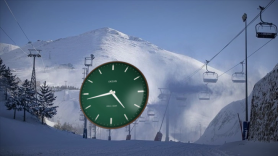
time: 4:43
